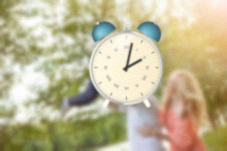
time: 2:02
